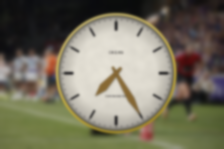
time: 7:25
